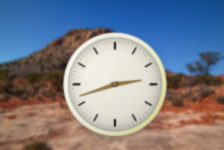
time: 2:42
